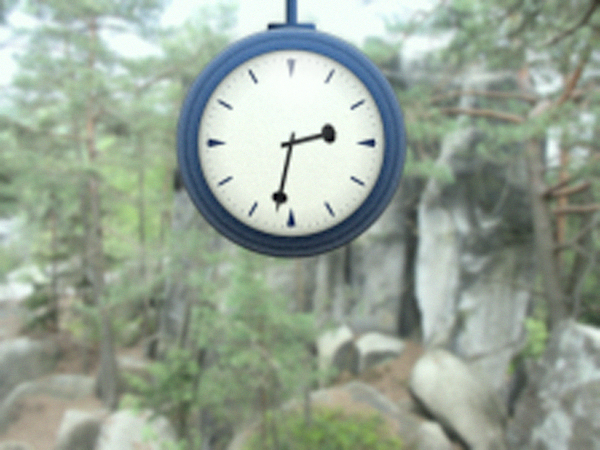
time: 2:32
